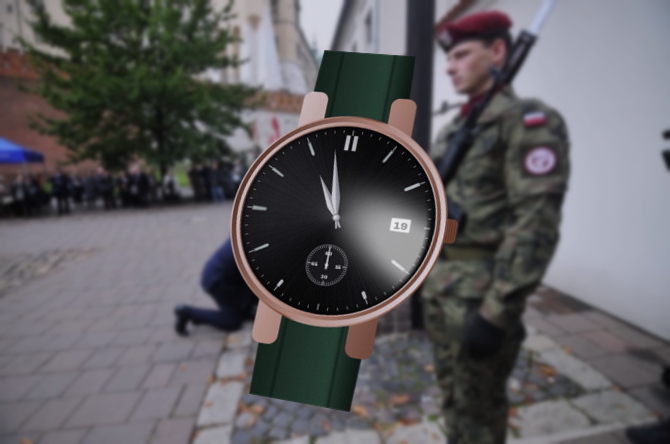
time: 10:58
